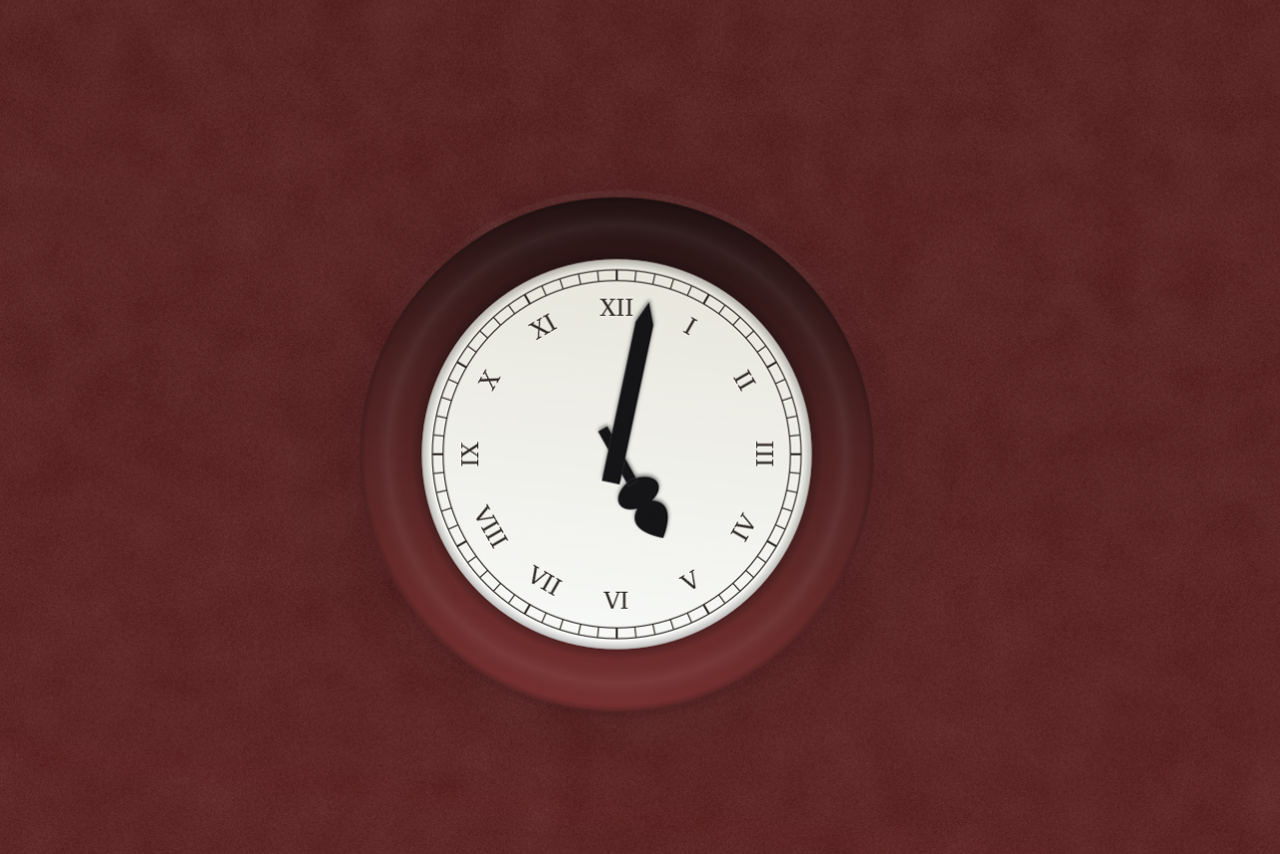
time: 5:02
